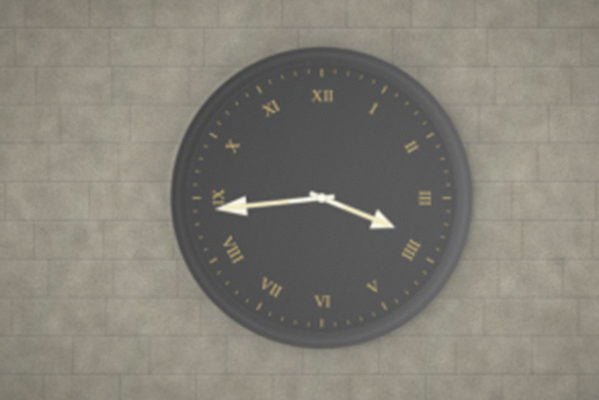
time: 3:44
